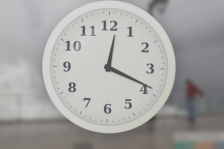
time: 12:19
